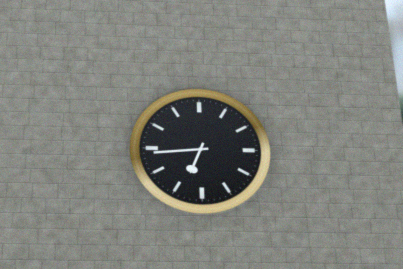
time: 6:44
